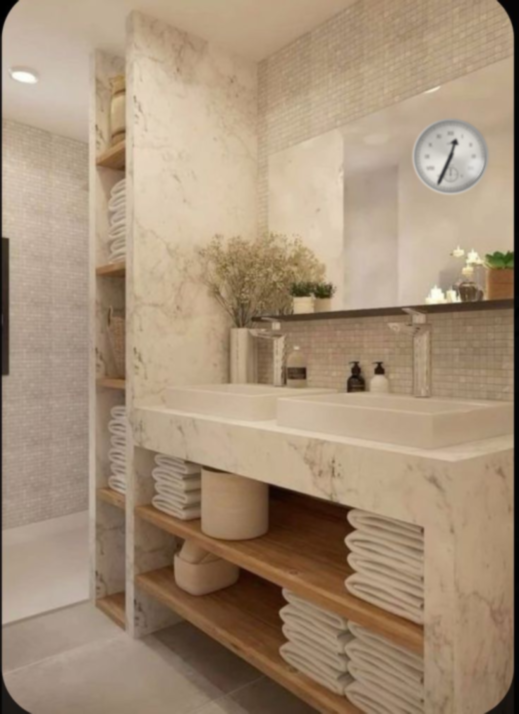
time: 12:34
